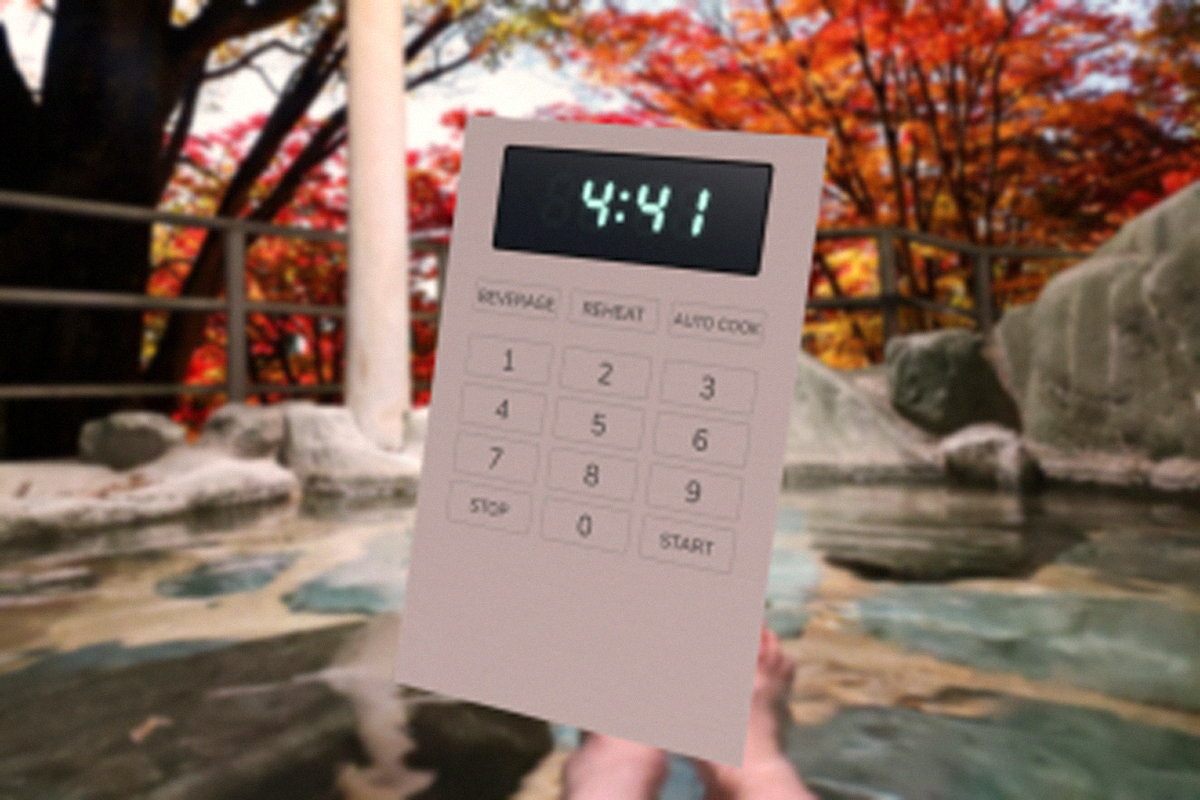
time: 4:41
